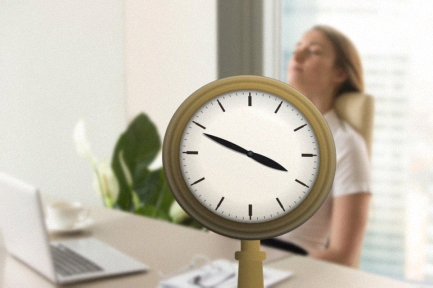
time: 3:49
